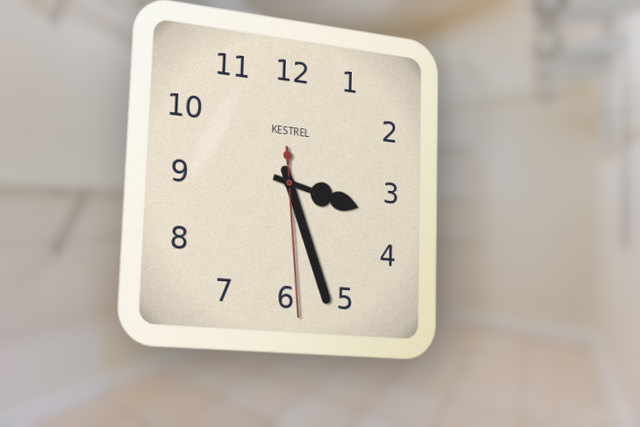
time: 3:26:29
